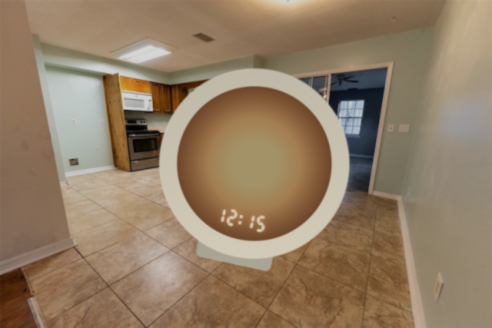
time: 12:15
